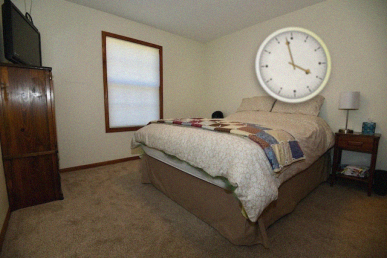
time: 3:58
